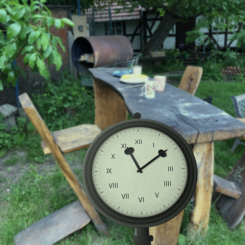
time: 11:09
